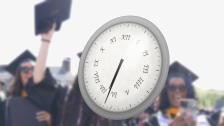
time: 6:32
